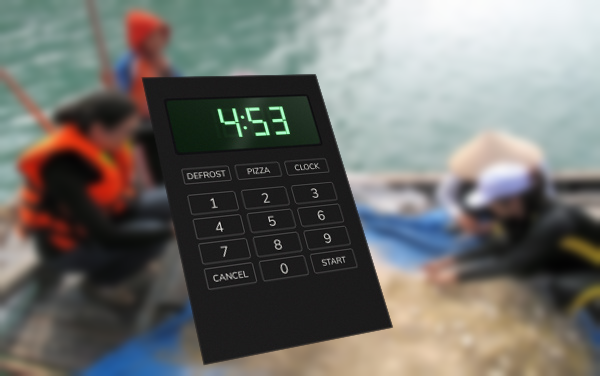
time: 4:53
